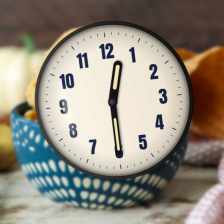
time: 12:30
